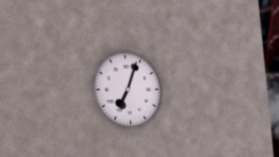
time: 7:04
